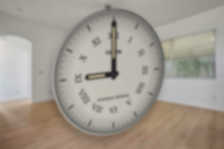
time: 9:00
